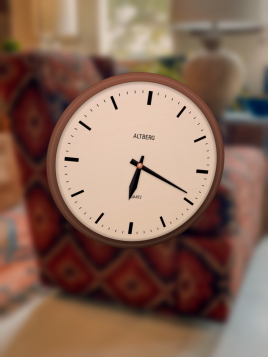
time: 6:19
